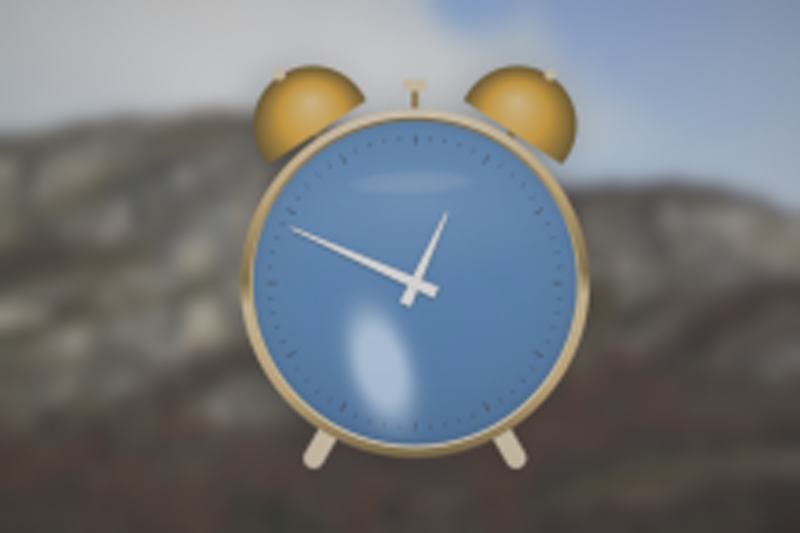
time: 12:49
